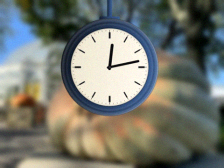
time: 12:13
